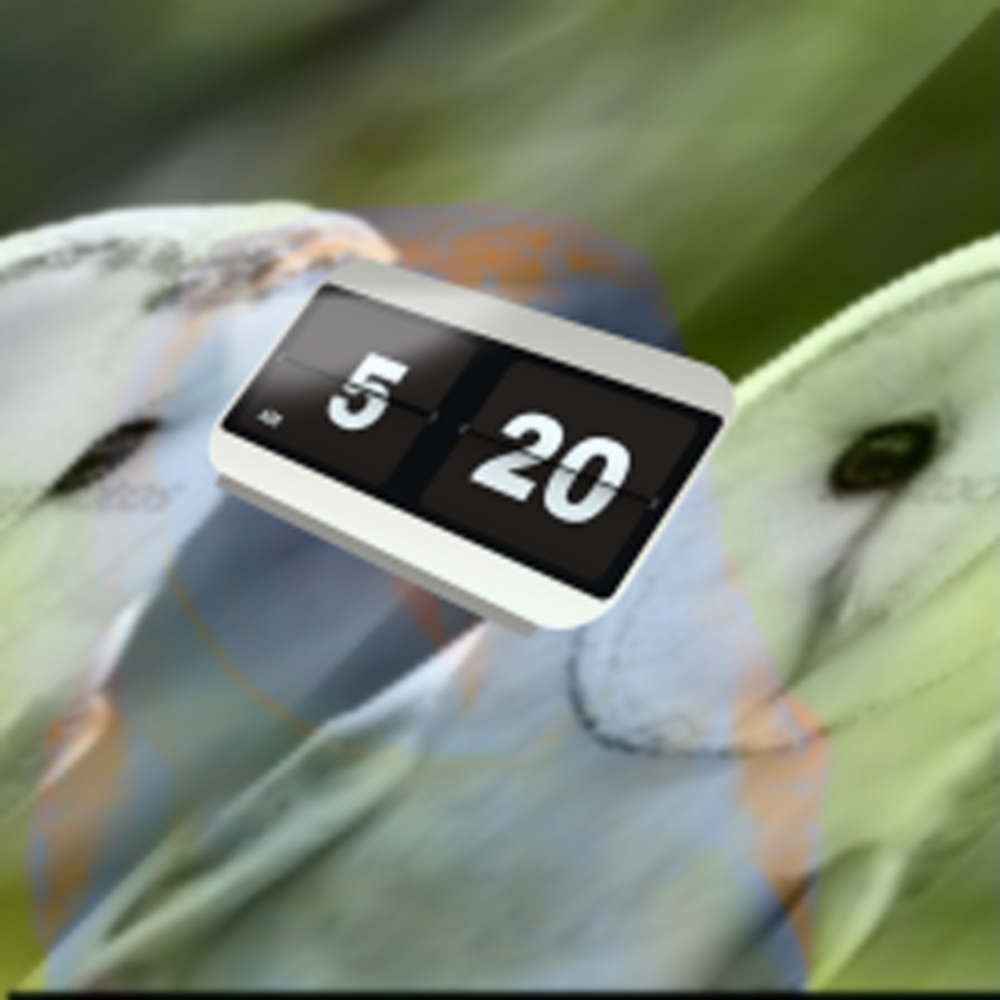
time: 5:20
